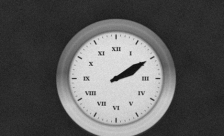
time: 2:10
